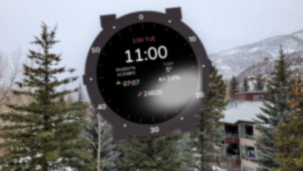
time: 11:00
